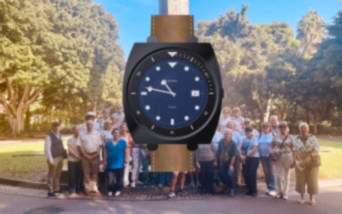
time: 10:47
